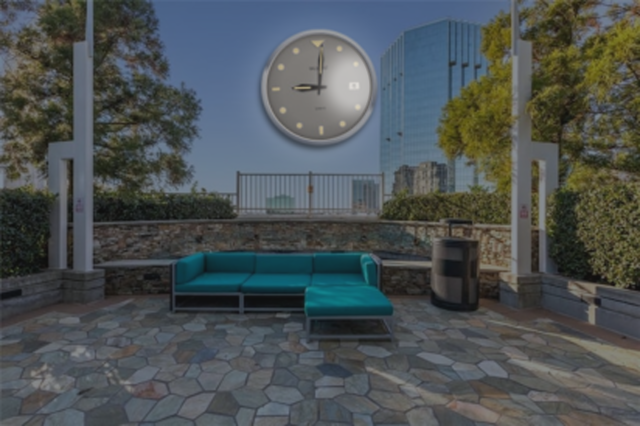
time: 9:01
